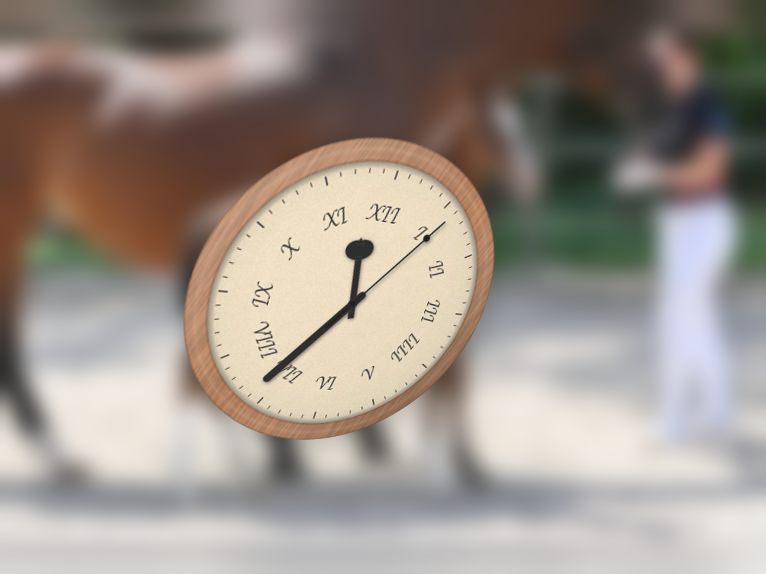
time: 11:36:06
